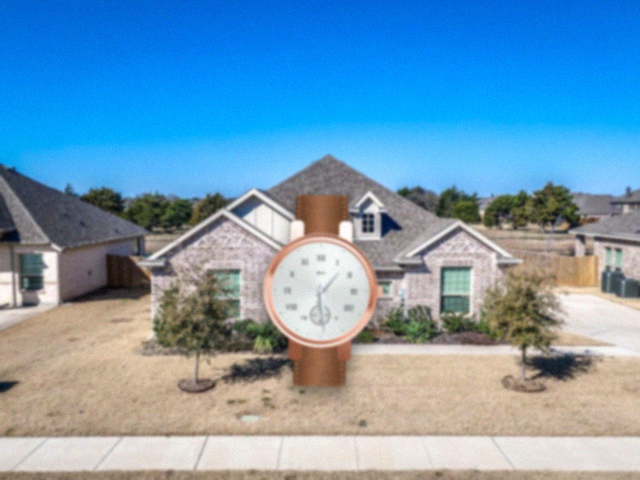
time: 1:29
